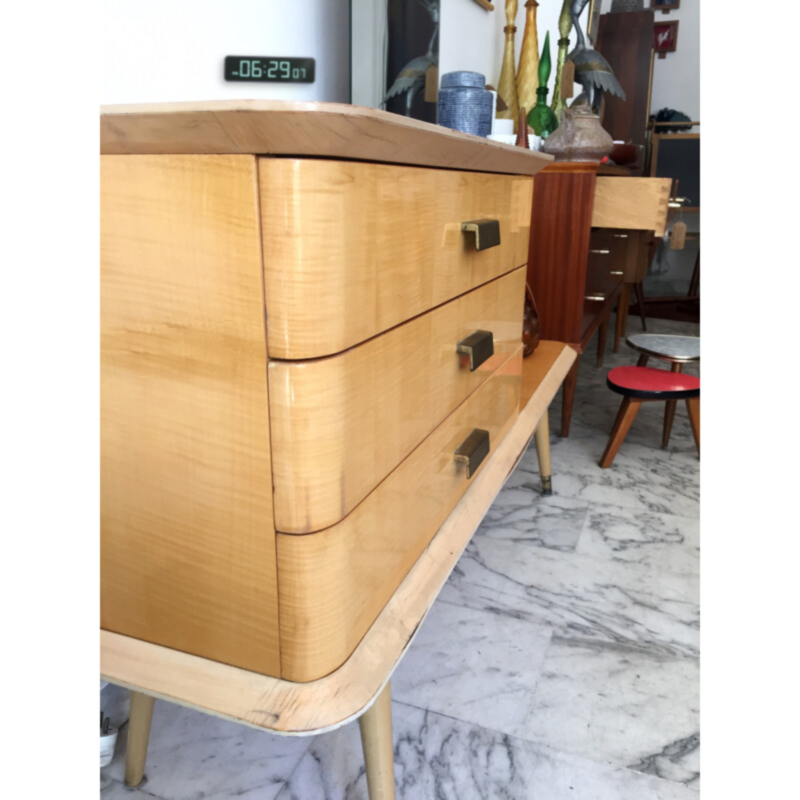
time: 6:29
